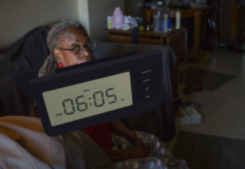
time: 6:05
